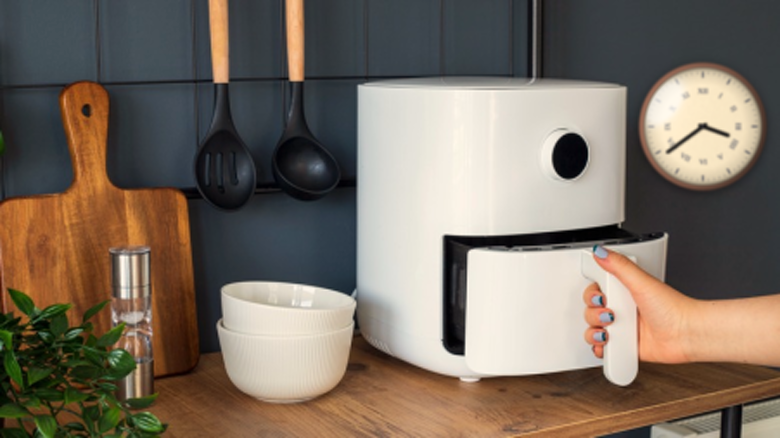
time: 3:39
